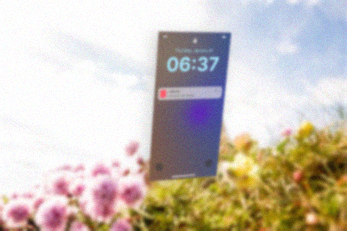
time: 6:37
